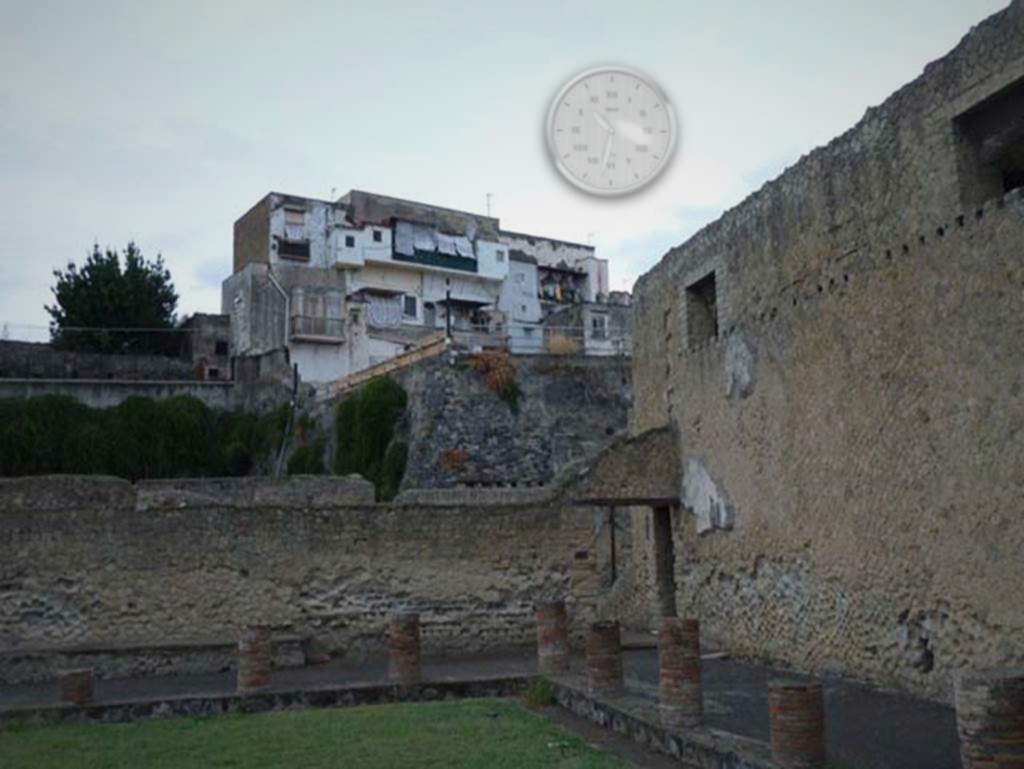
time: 10:32
